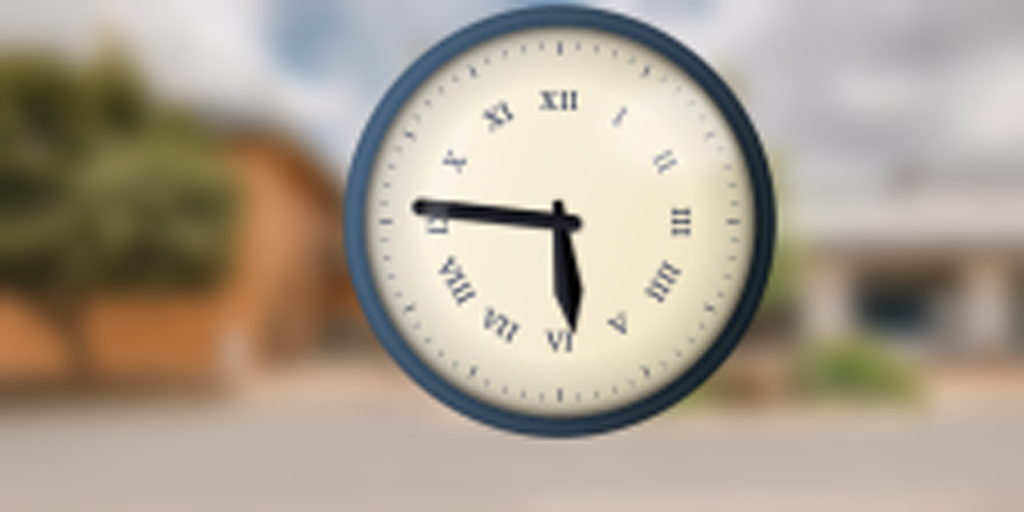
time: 5:46
